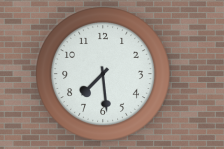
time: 7:29
